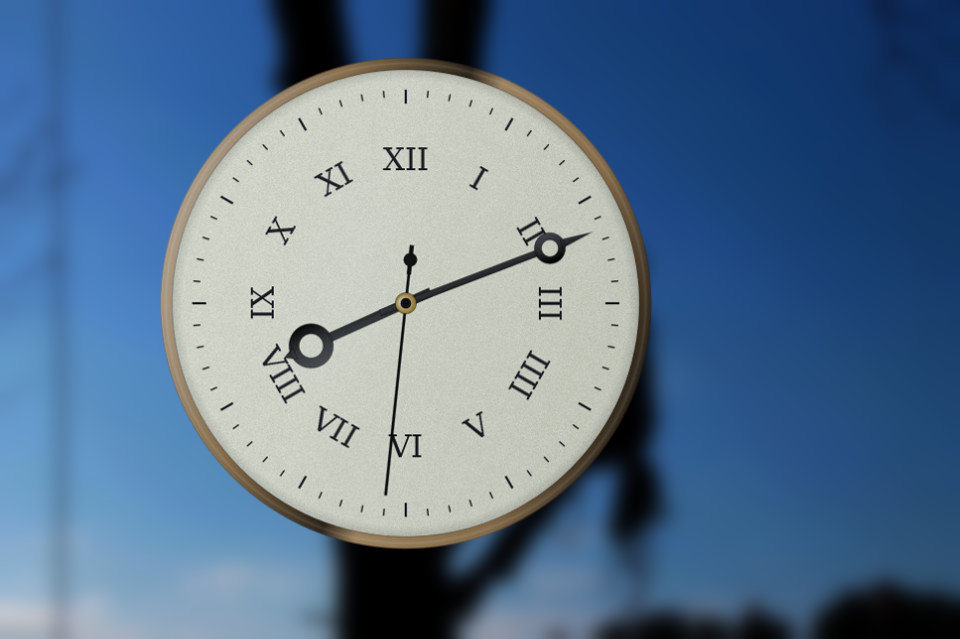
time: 8:11:31
